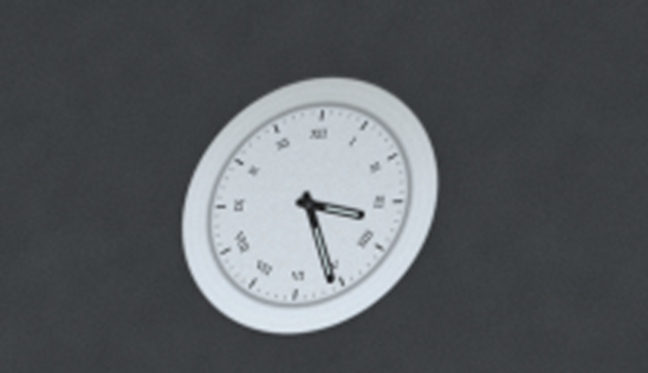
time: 3:26
